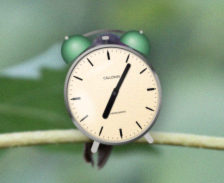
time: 7:06
